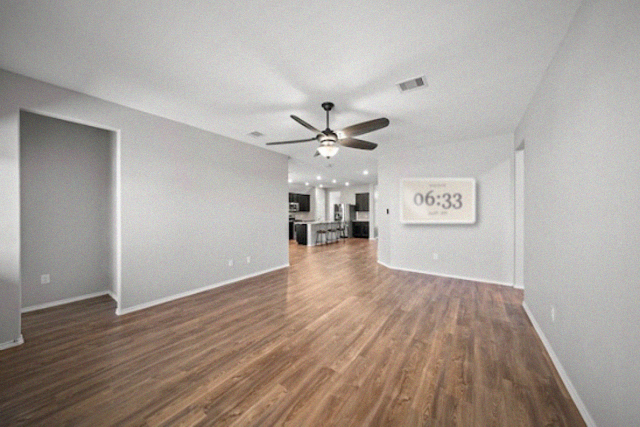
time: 6:33
